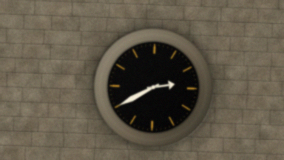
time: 2:40
